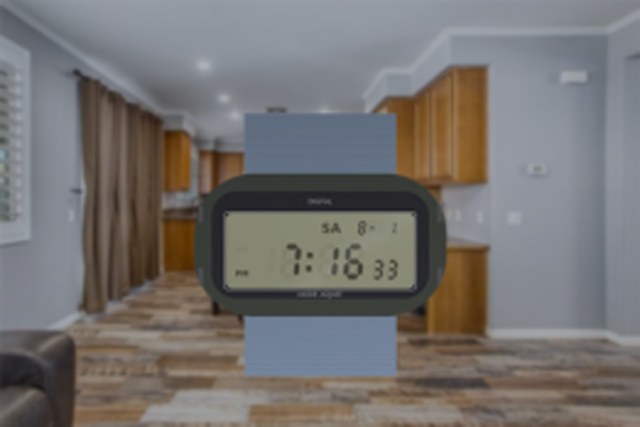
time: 7:16:33
